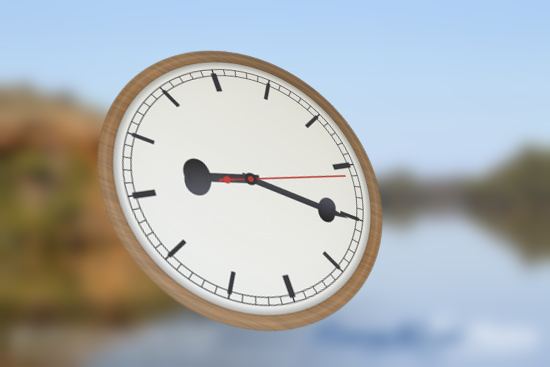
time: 9:20:16
